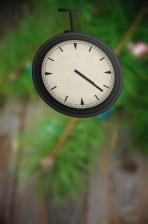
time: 4:22
